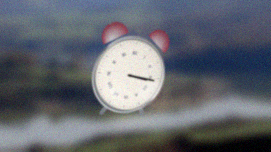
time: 3:16
